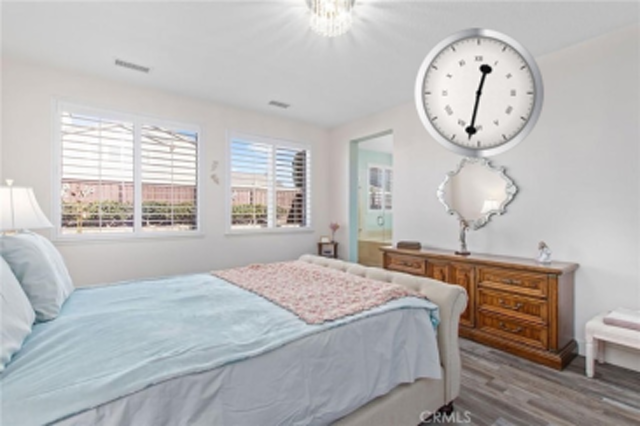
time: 12:32
